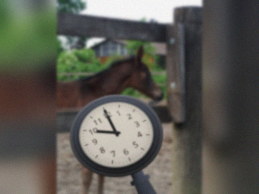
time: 10:00
